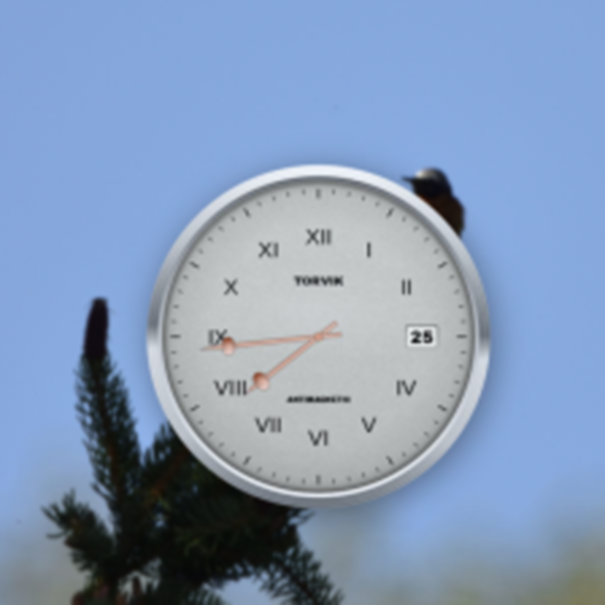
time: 7:44
